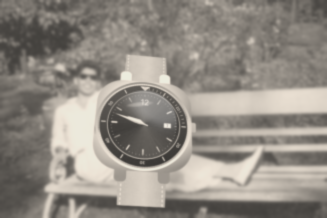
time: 9:48
